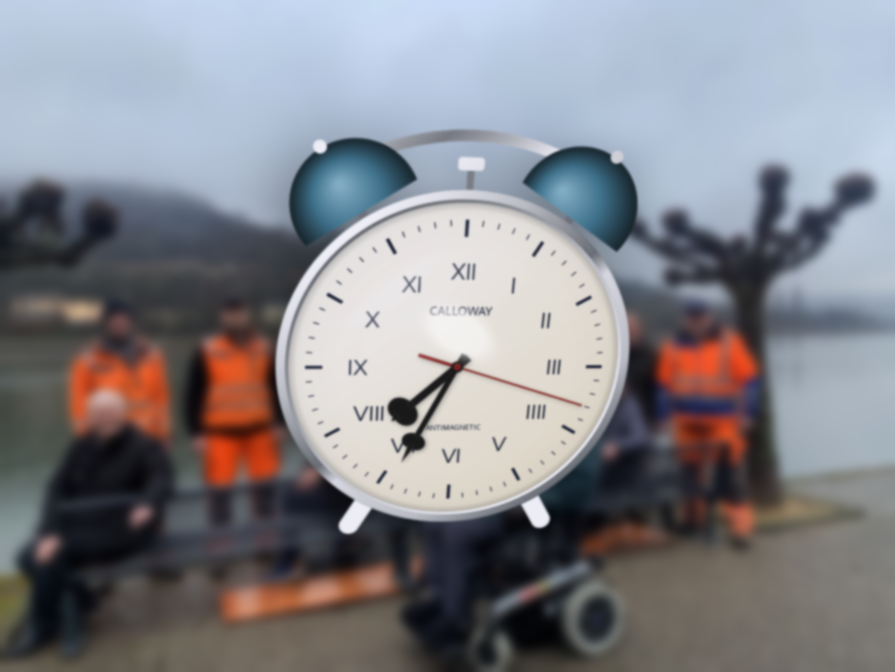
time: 7:34:18
